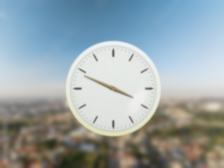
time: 3:49
